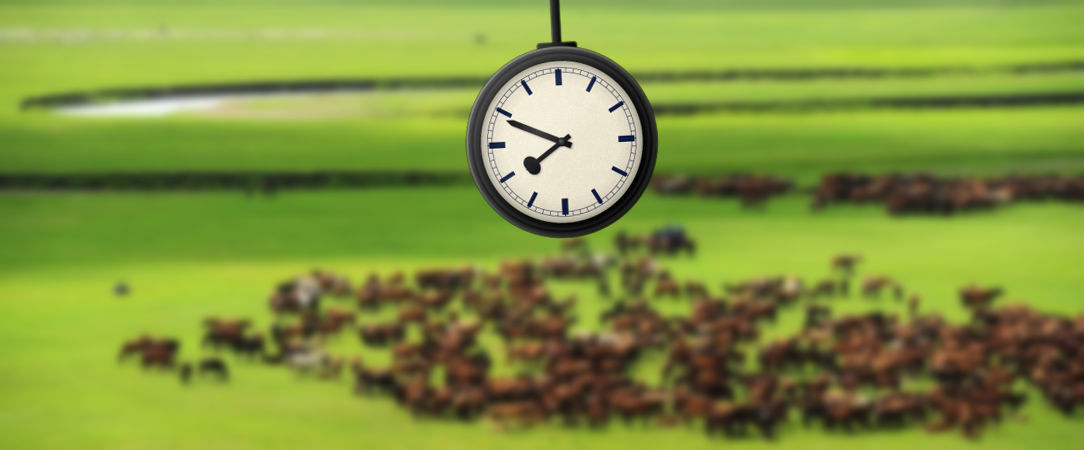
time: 7:49
